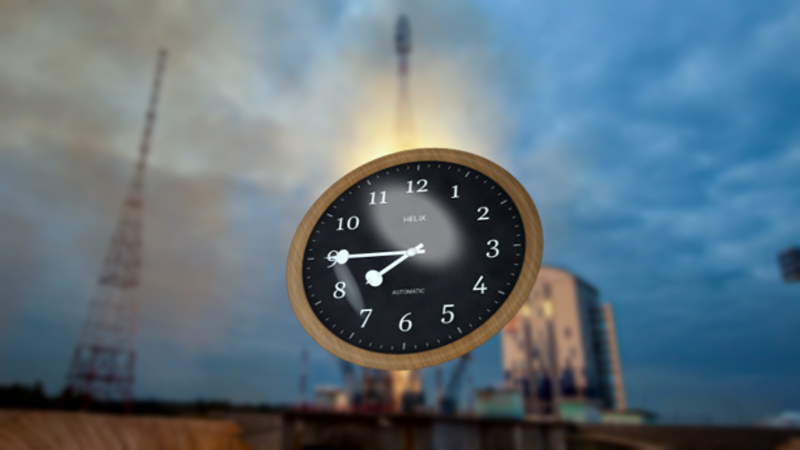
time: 7:45
